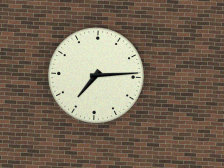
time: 7:14
